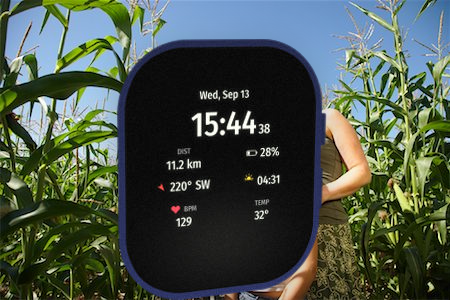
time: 15:44:38
